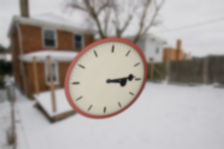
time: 3:14
